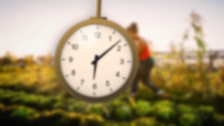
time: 6:08
